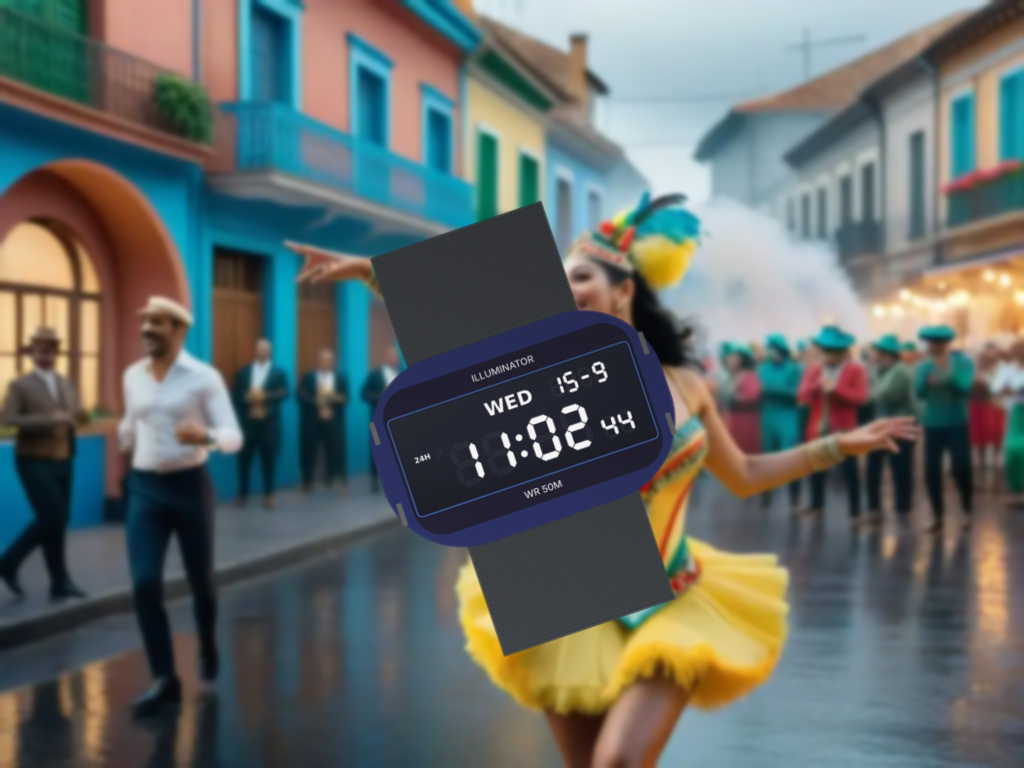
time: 11:02:44
